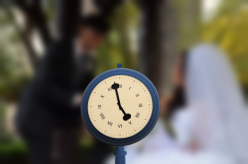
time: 4:58
